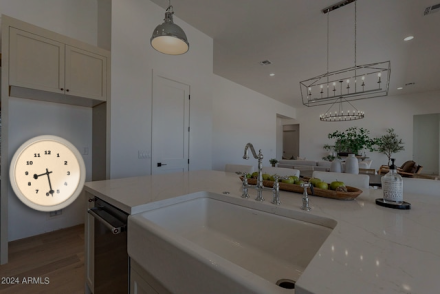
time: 8:28
